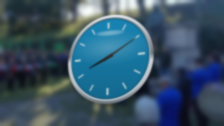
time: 8:10
